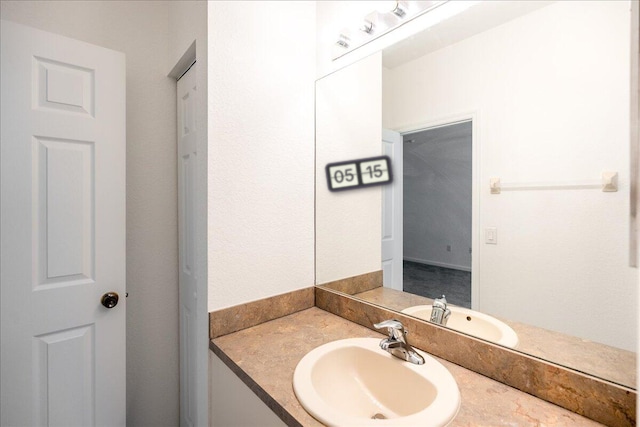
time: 5:15
